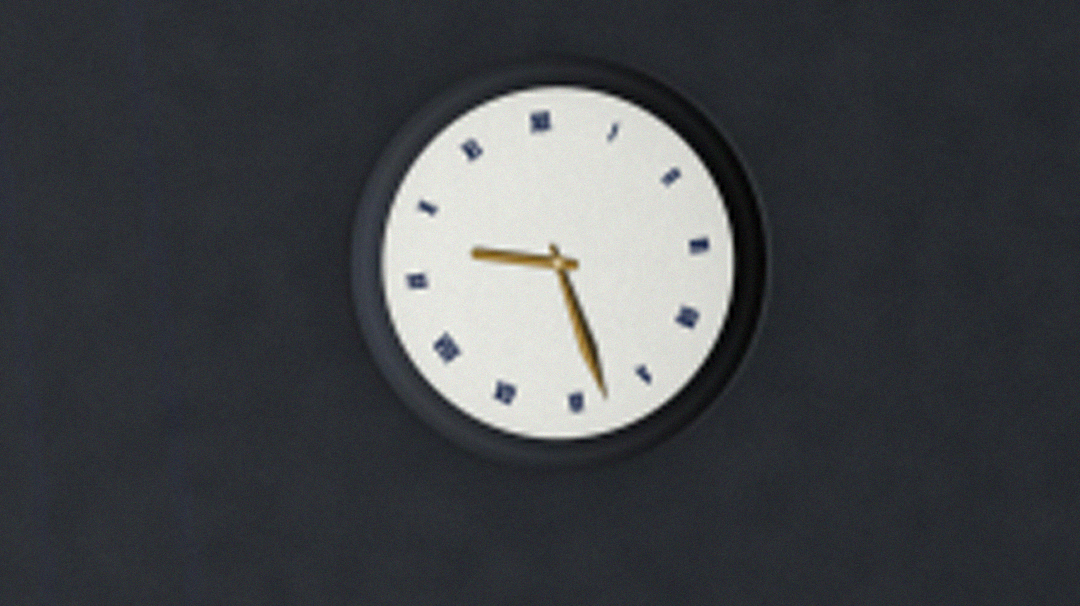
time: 9:28
